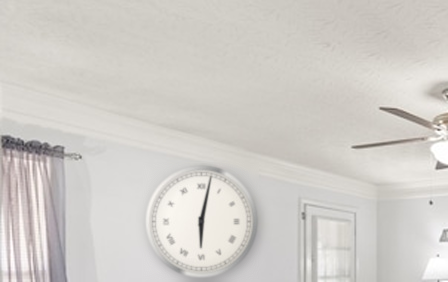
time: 6:02
